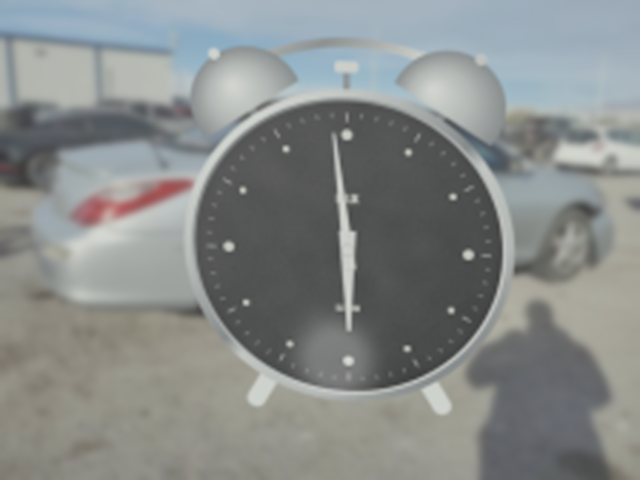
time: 5:59
